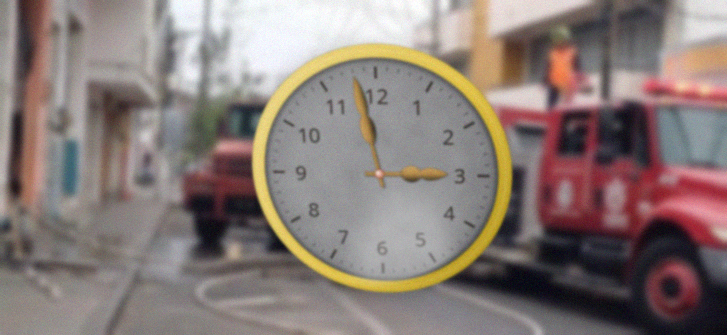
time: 2:58
